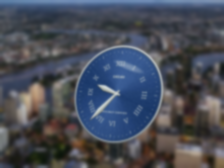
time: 9:37
